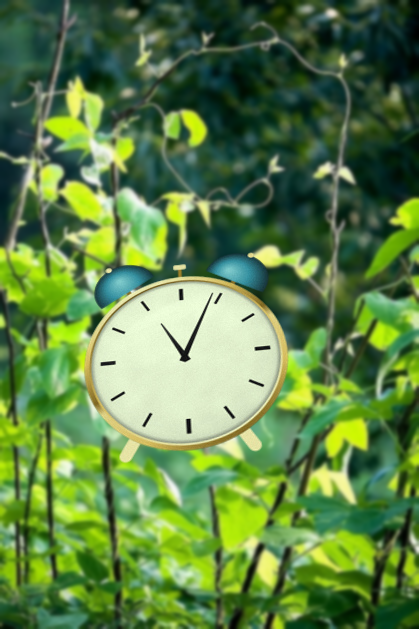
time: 11:04
